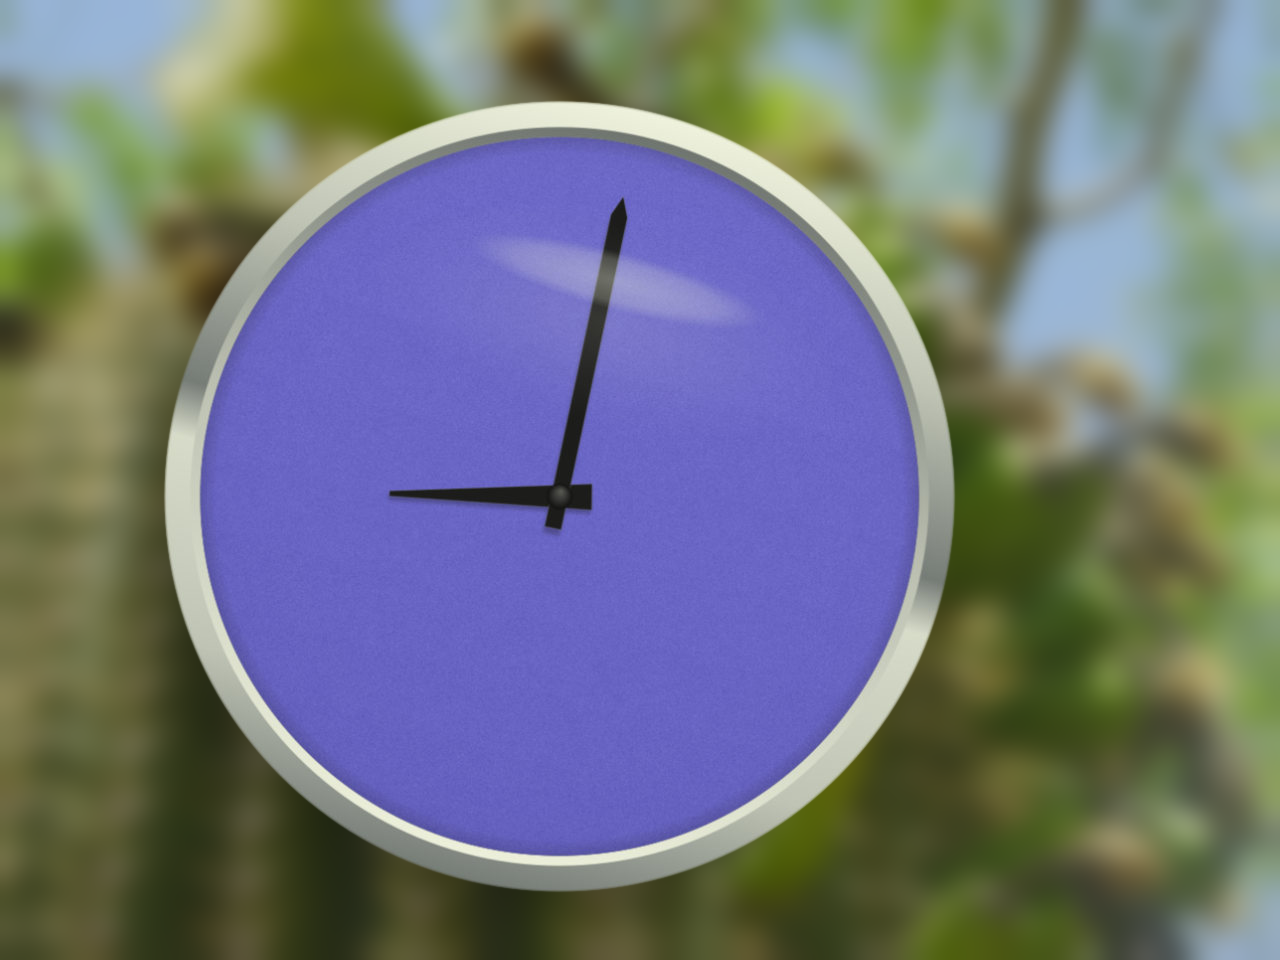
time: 9:02
